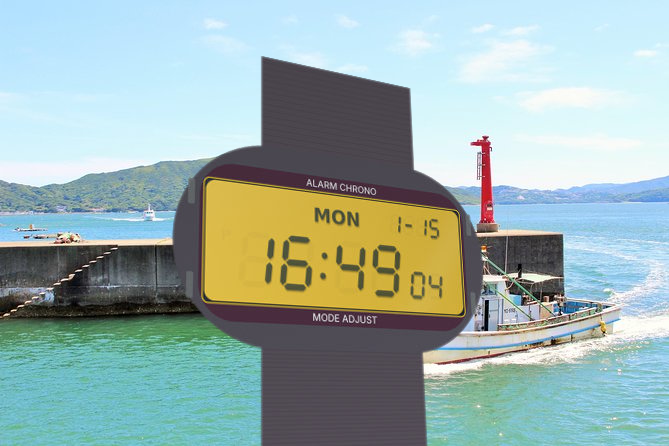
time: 16:49:04
